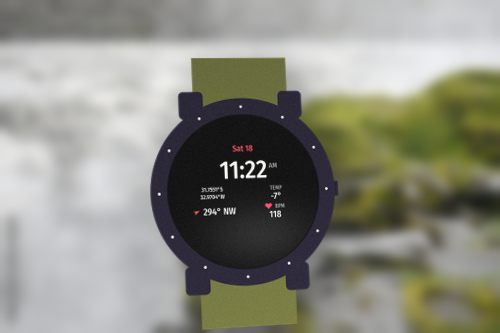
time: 11:22
